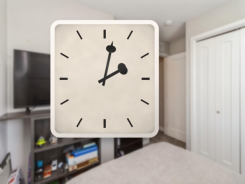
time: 2:02
